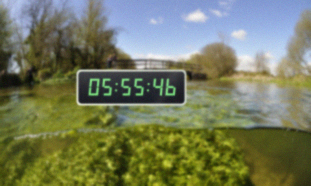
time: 5:55:46
